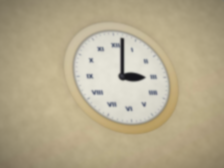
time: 3:02
